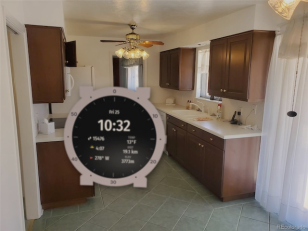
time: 10:32
